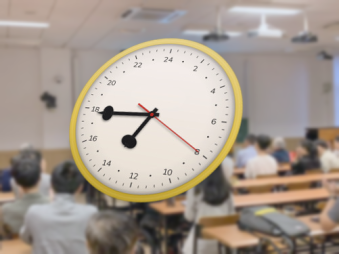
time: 13:44:20
